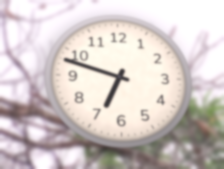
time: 6:48
